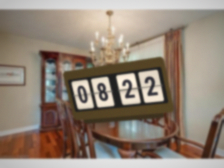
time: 8:22
